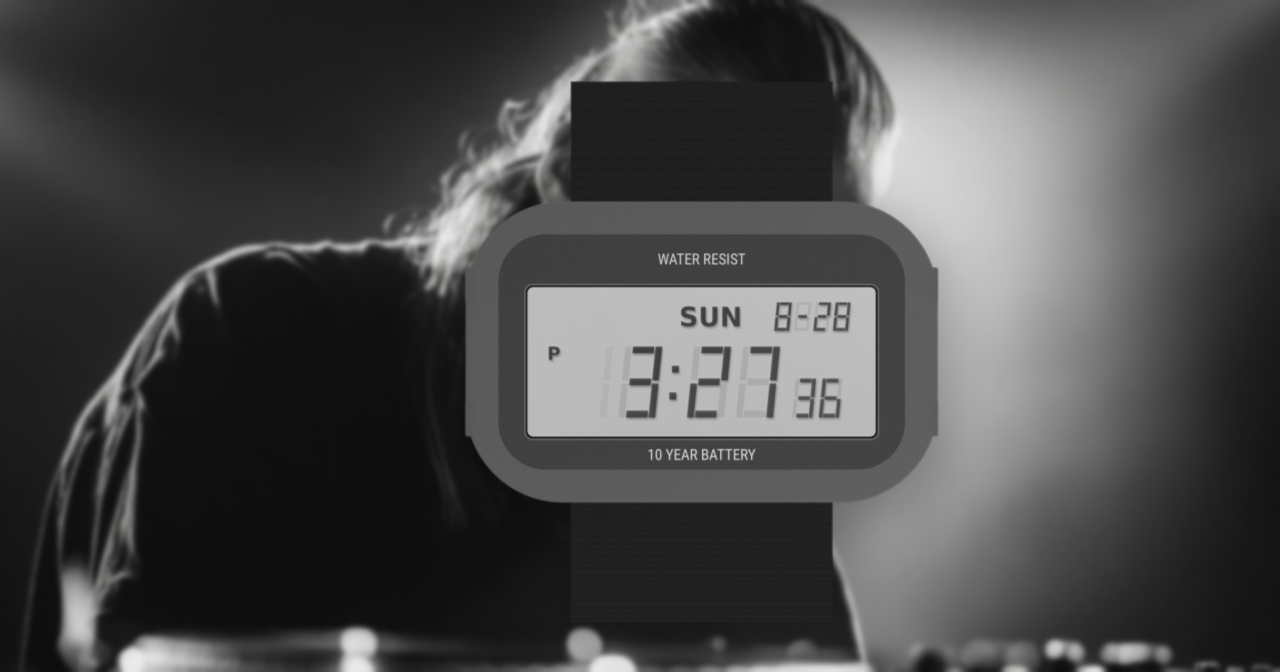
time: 3:27:36
